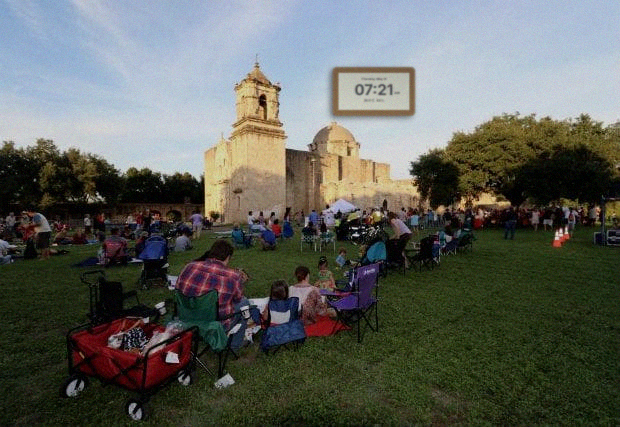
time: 7:21
